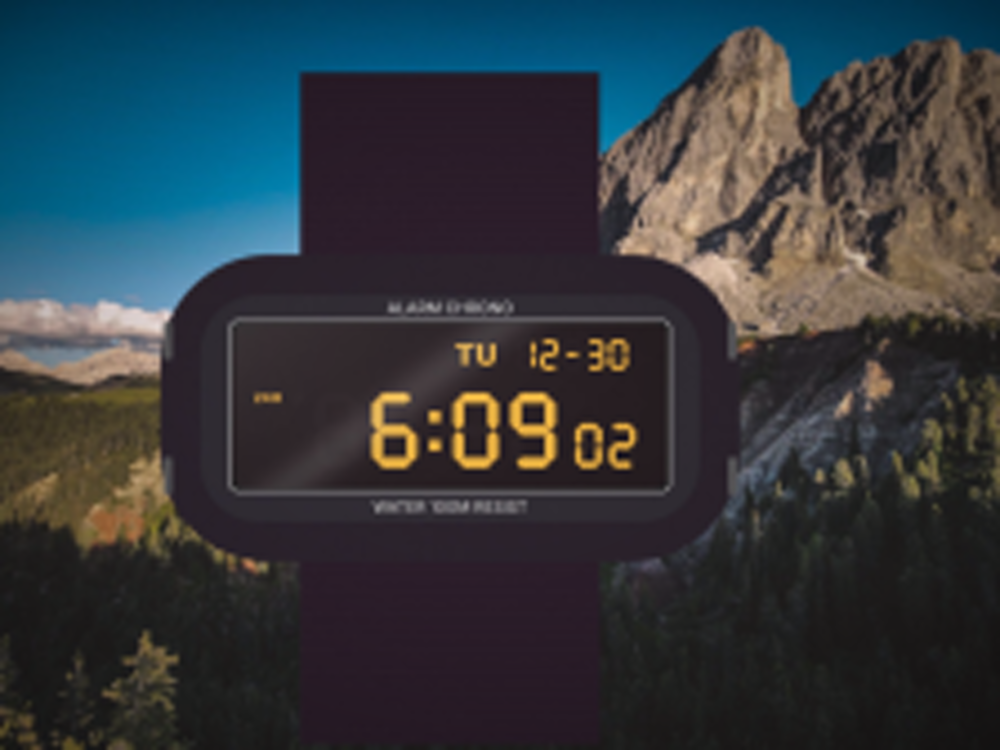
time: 6:09:02
